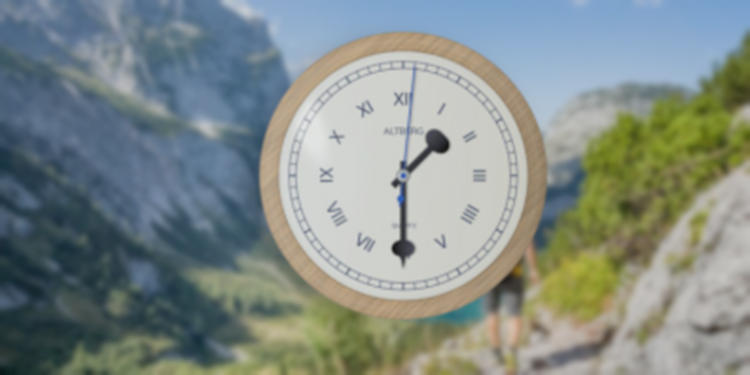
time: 1:30:01
